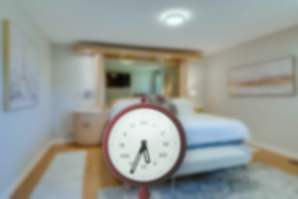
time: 5:34
